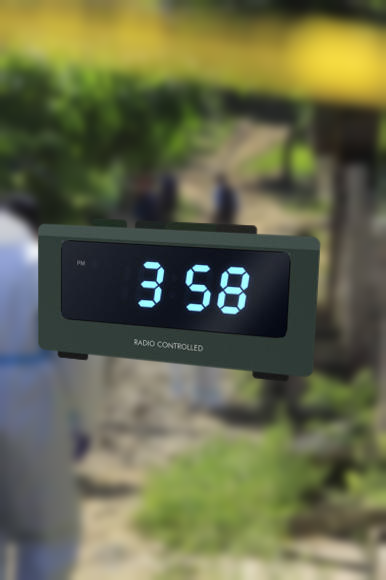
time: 3:58
